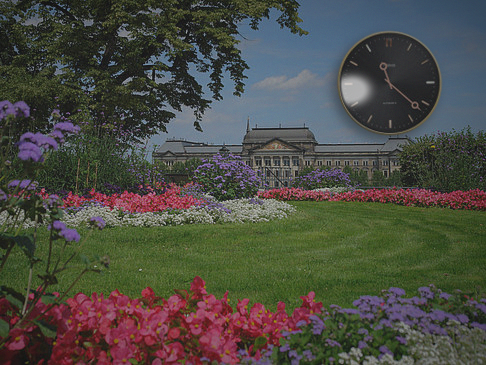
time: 11:22
